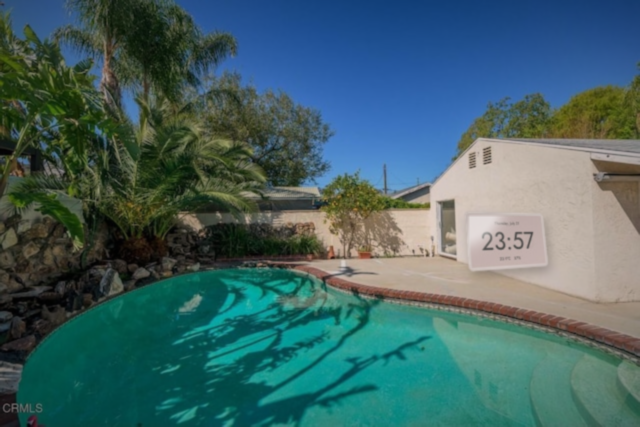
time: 23:57
